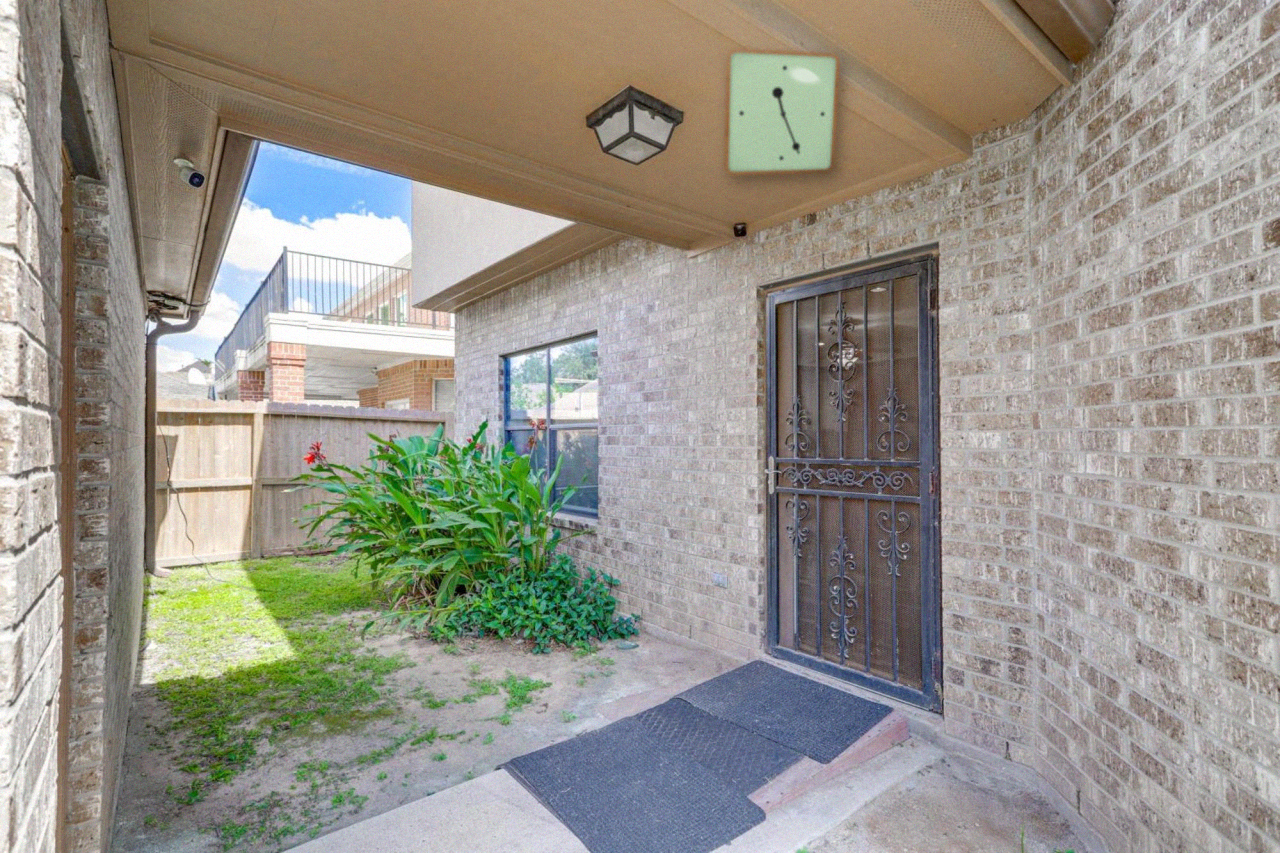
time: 11:26
